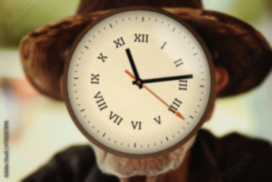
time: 11:13:21
